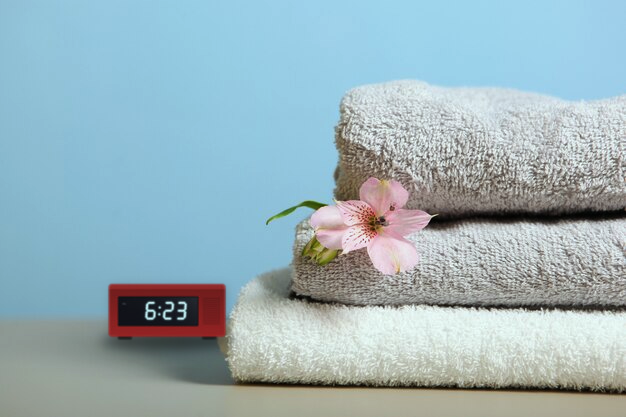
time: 6:23
